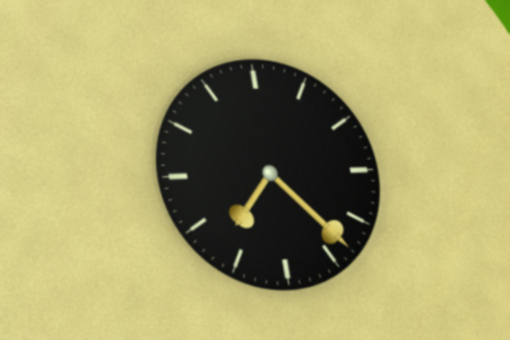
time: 7:23
